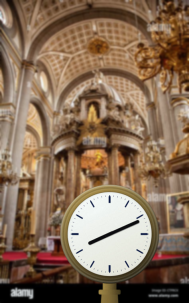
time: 8:11
